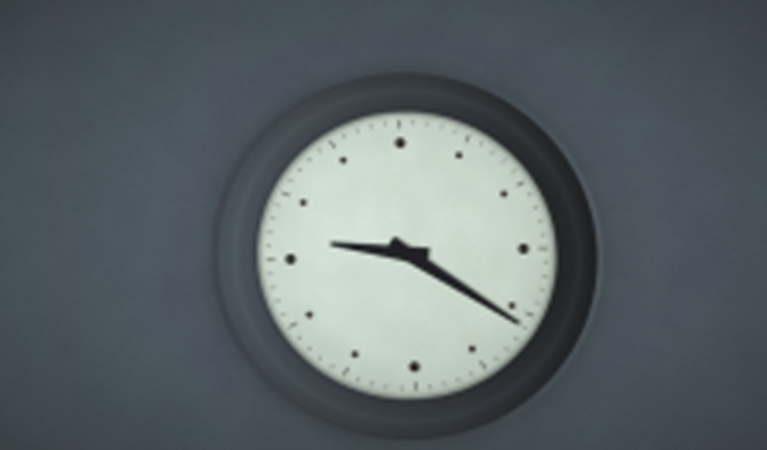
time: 9:21
